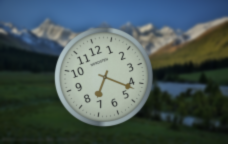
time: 7:22
